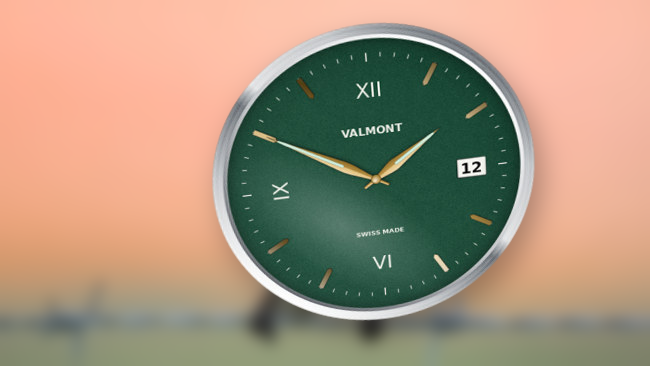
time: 1:50
